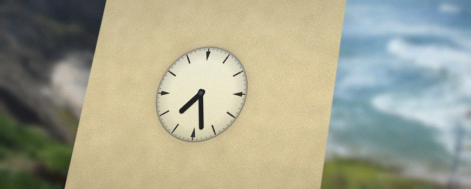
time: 7:28
